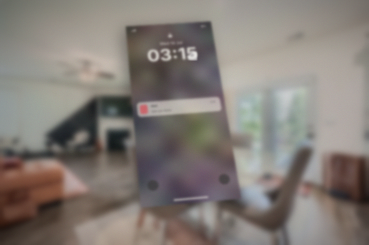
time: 3:15
